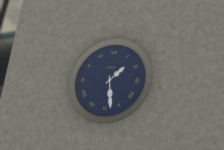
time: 1:28
